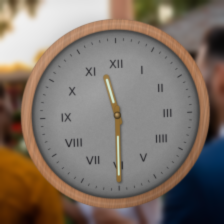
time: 11:30
